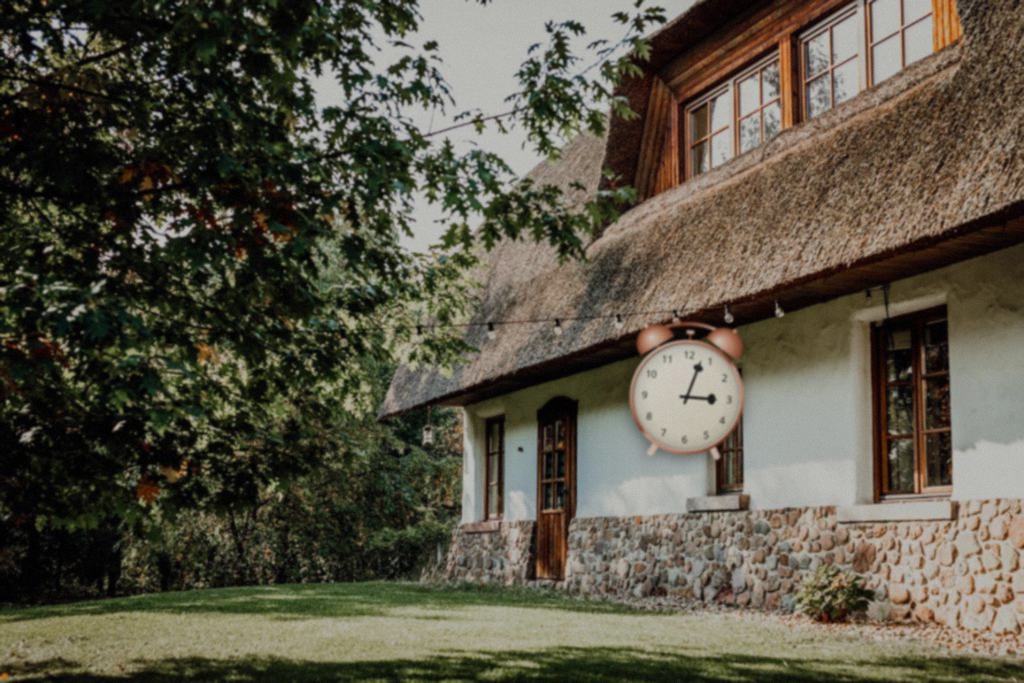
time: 3:03
